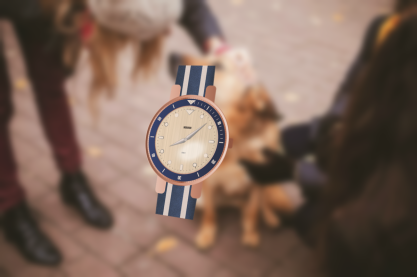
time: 8:08
